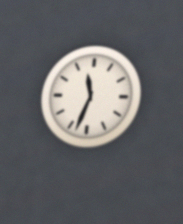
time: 11:33
